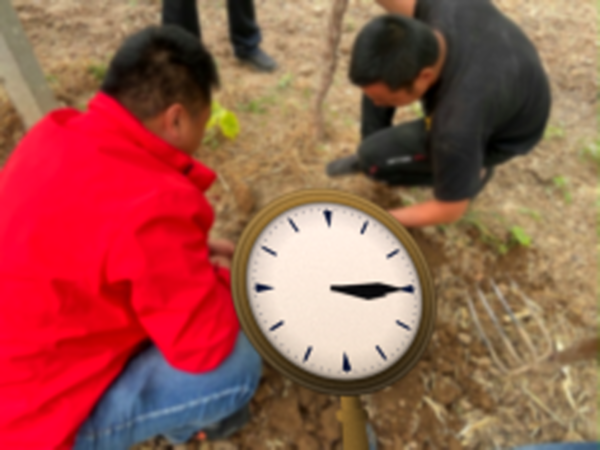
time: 3:15
